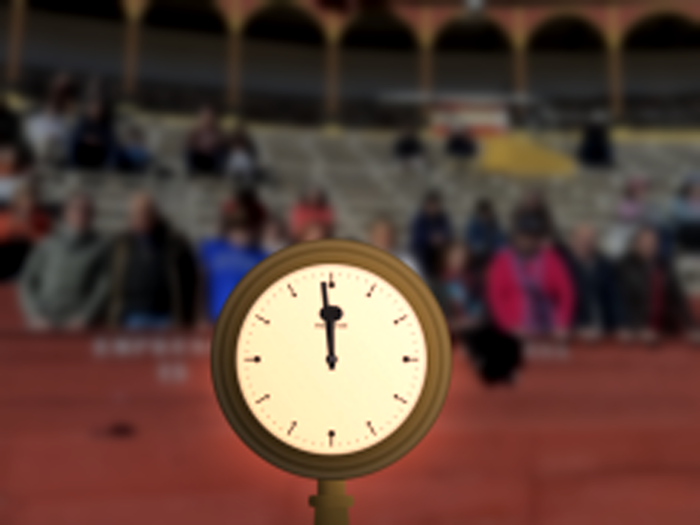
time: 11:59
